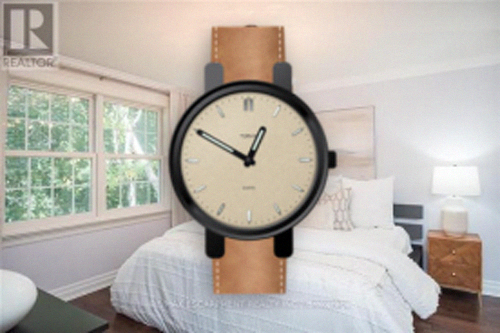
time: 12:50
